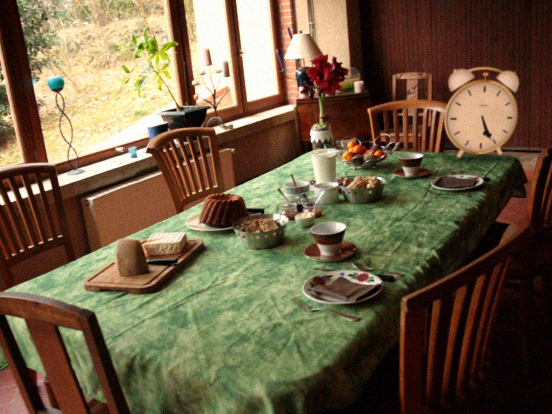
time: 5:26
